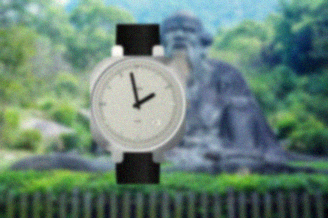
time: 1:58
